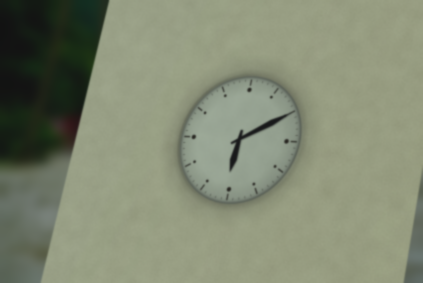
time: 6:10
